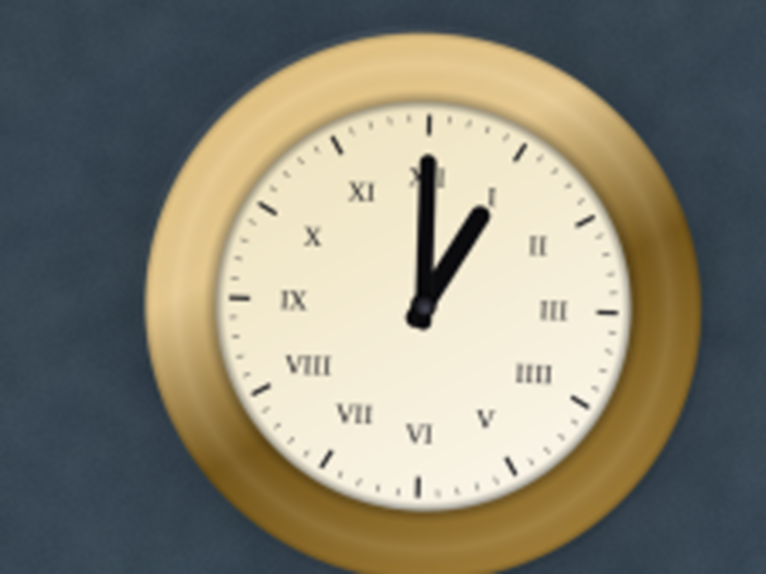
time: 1:00
